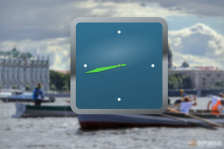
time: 8:43
